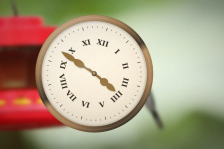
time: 3:48
